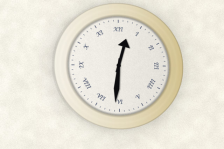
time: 12:31
